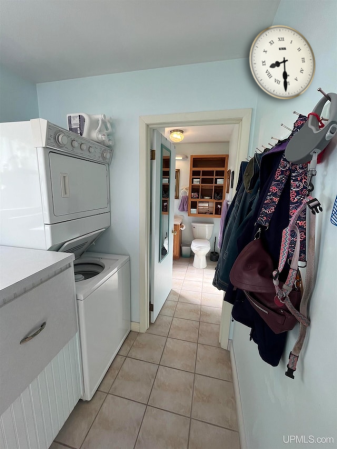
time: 8:31
